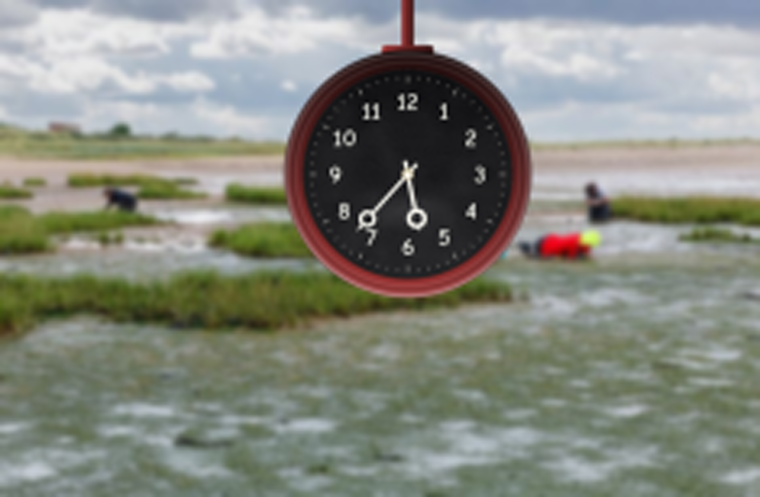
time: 5:37
